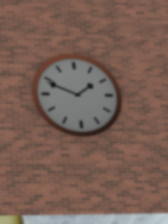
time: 1:49
